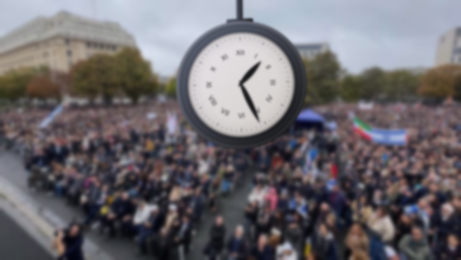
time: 1:26
